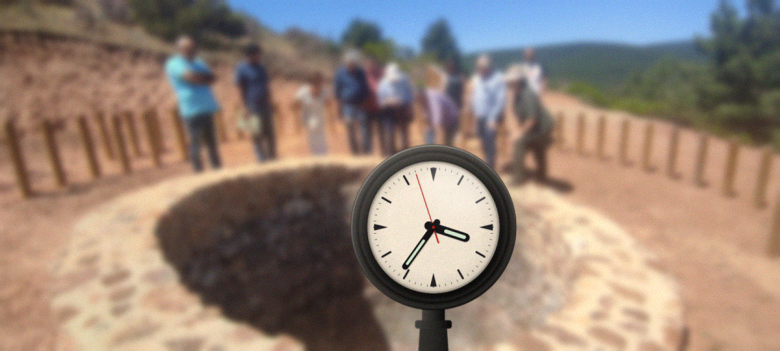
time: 3:35:57
